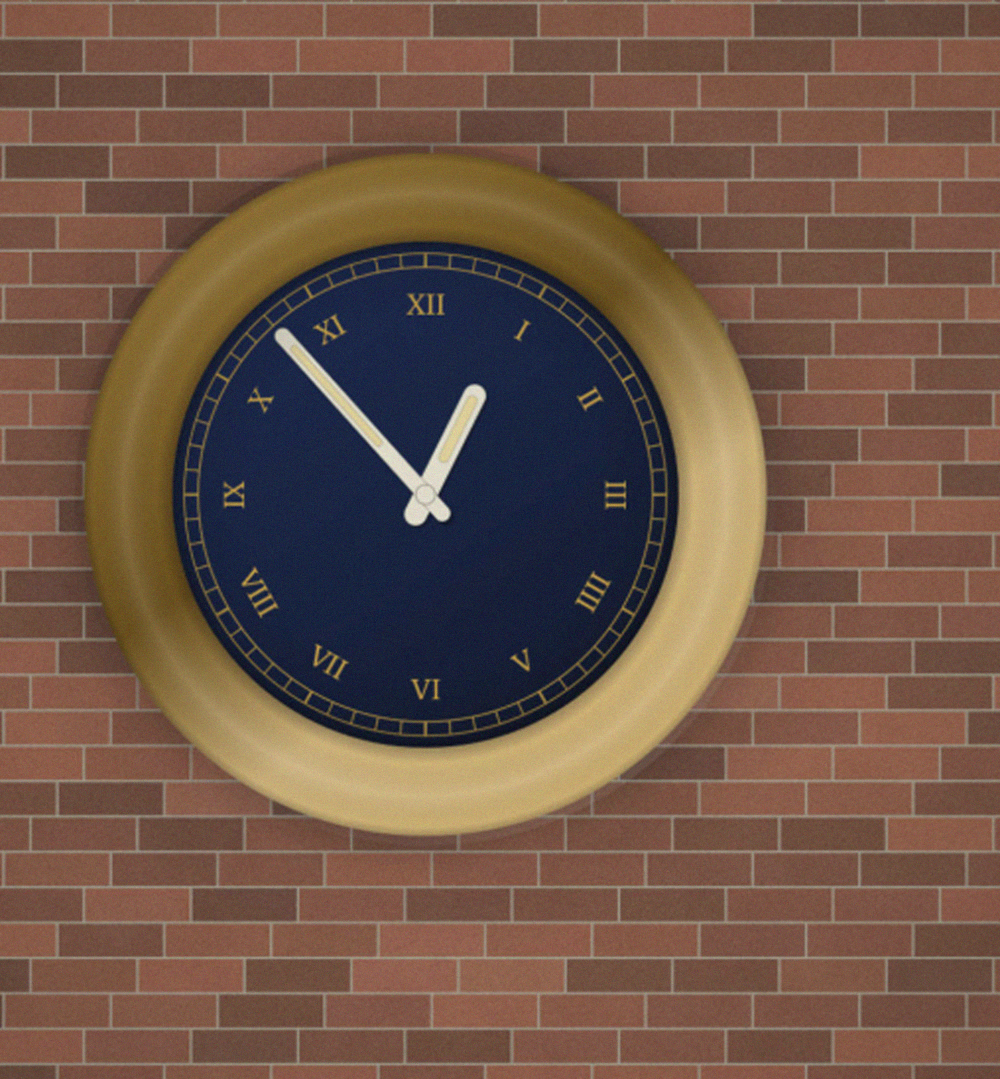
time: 12:53
